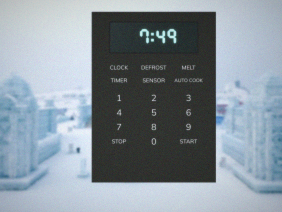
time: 7:49
